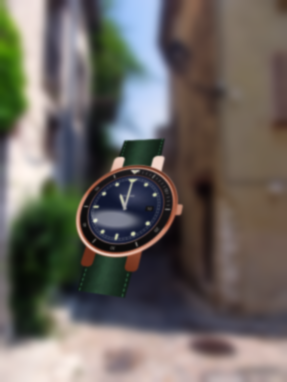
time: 11:00
